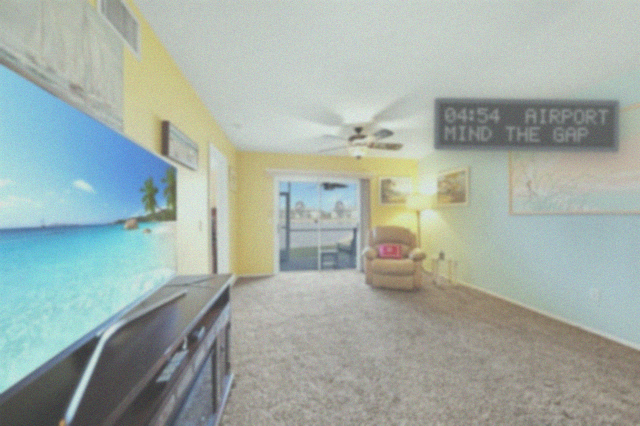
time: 4:54
